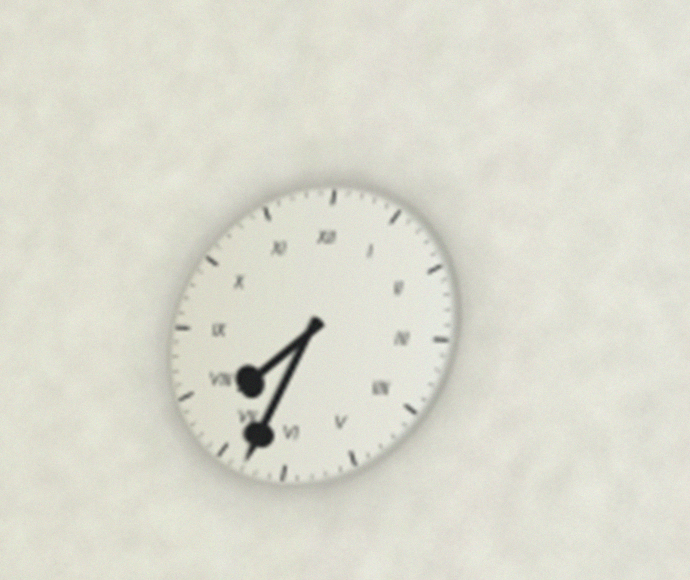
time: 7:33
